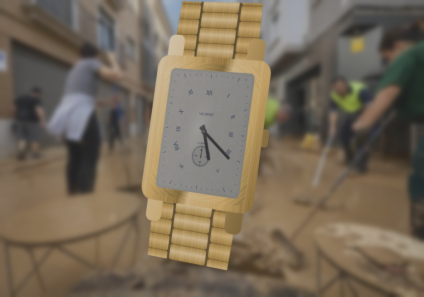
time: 5:21
